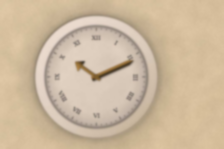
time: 10:11
